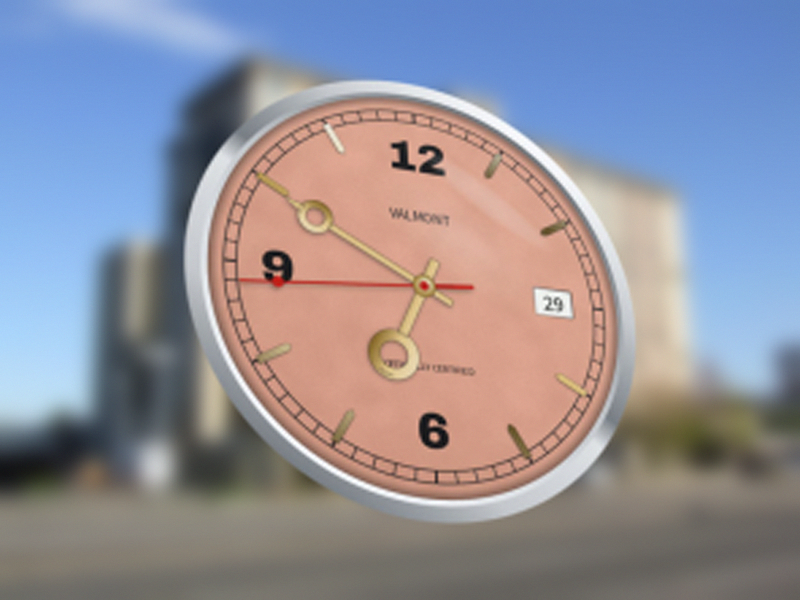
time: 6:49:44
